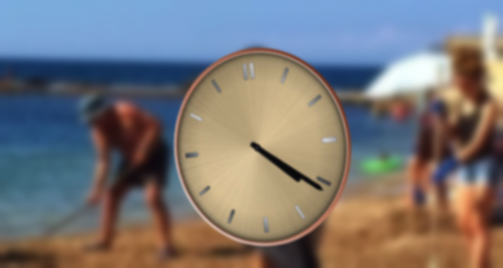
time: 4:21
